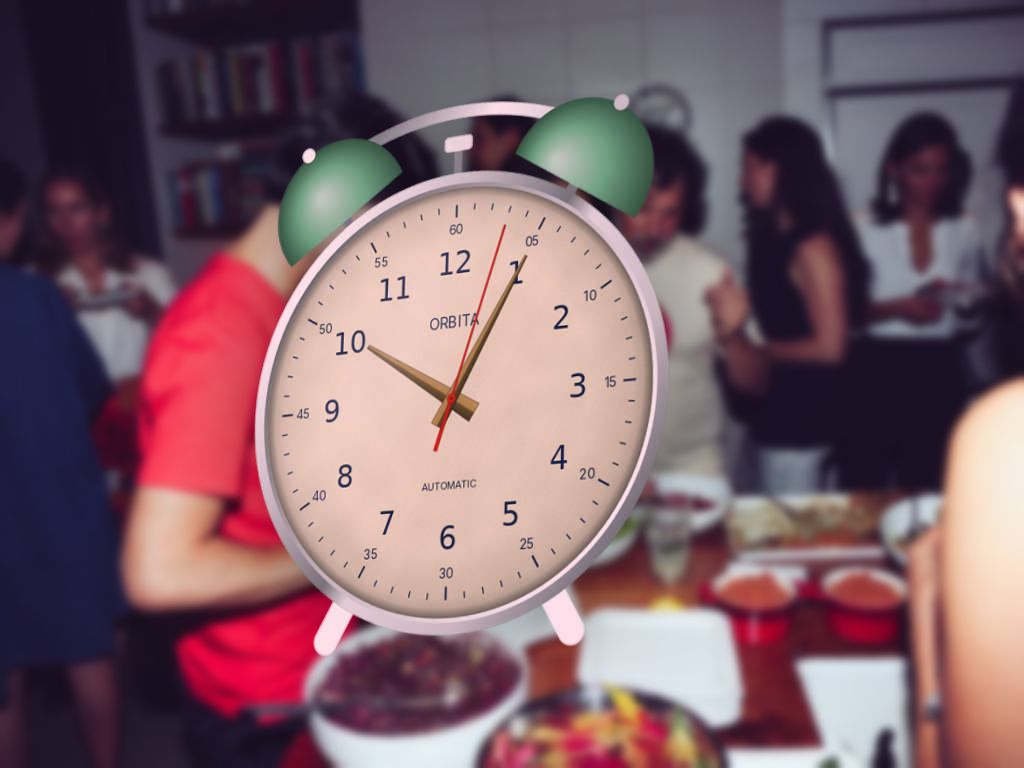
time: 10:05:03
